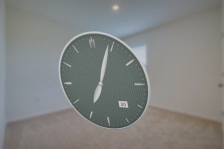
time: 7:04
